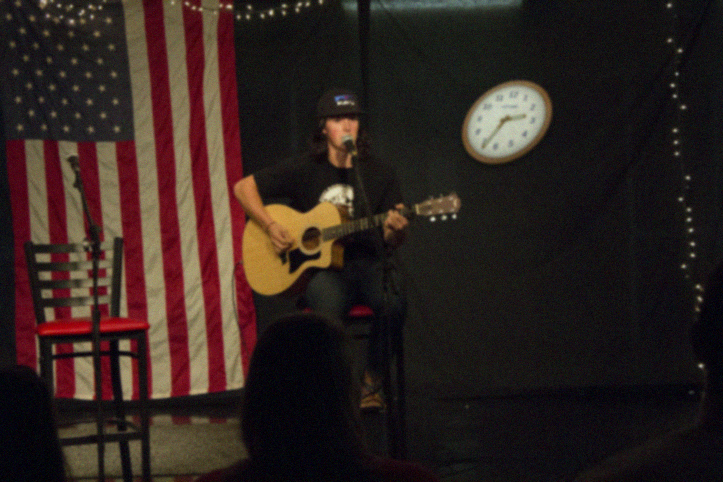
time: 2:34
